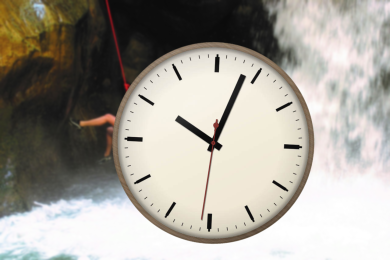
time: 10:03:31
